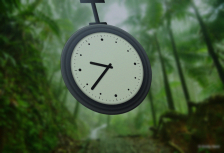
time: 9:38
